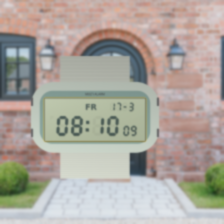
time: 8:10:09
